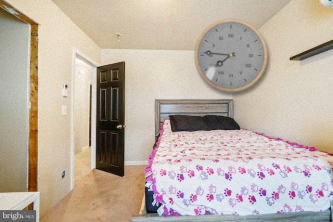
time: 7:46
